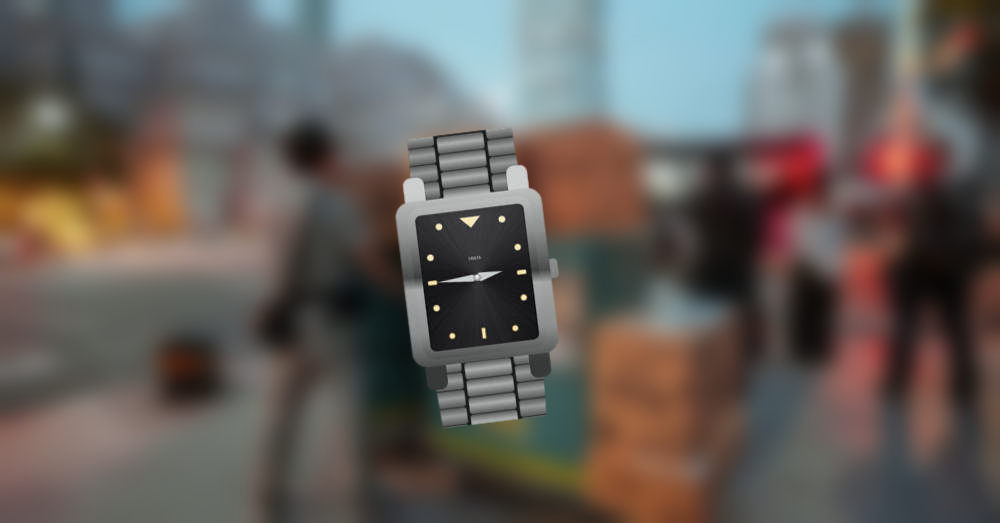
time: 2:45
